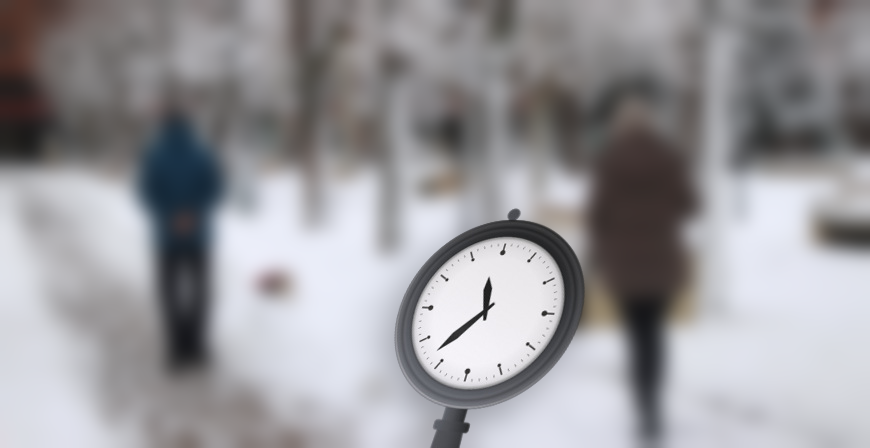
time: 11:37
